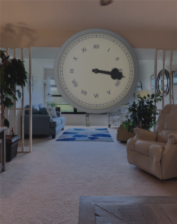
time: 3:17
